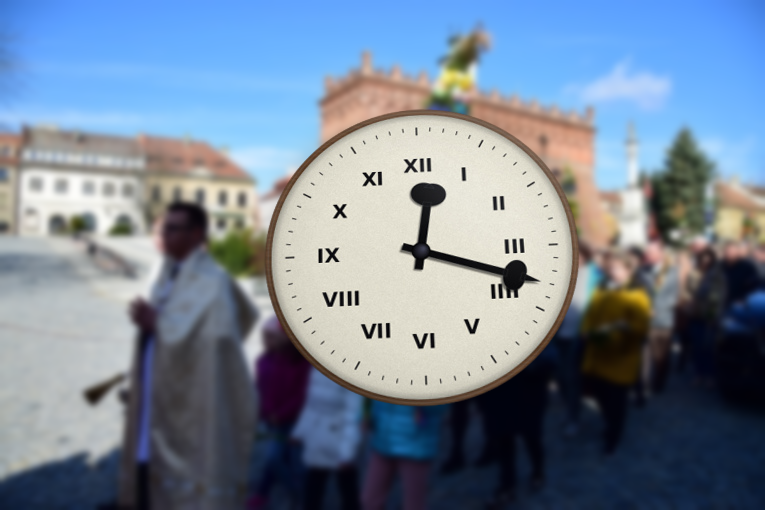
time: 12:18
